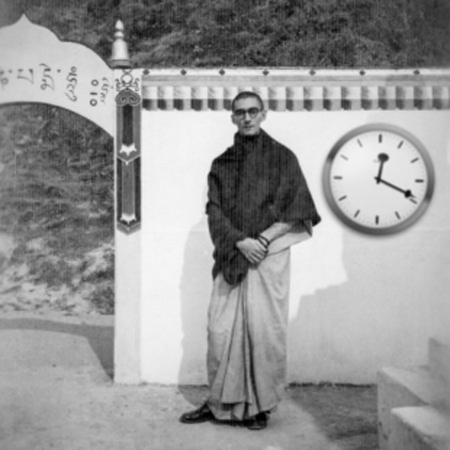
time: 12:19
